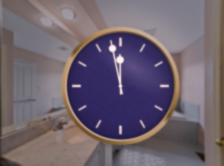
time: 11:58
